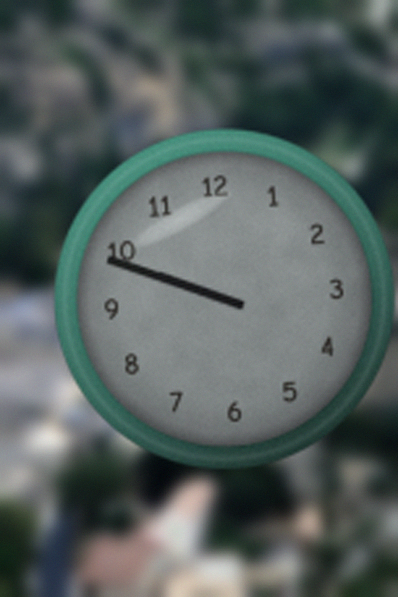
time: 9:49
